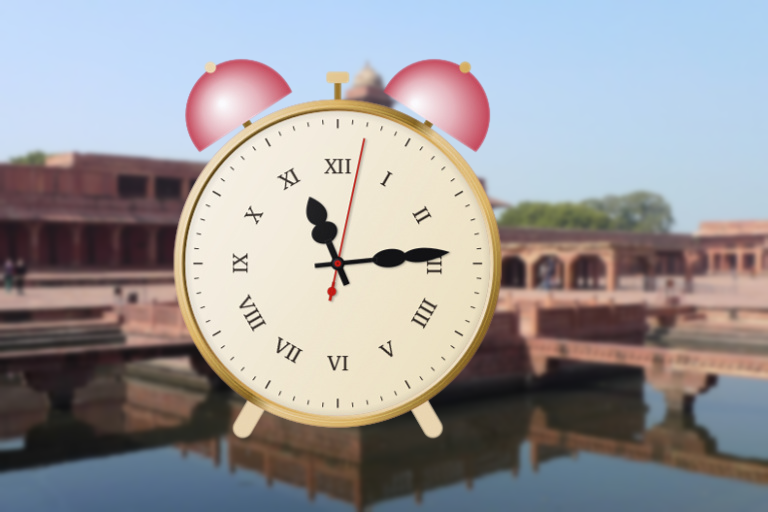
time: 11:14:02
